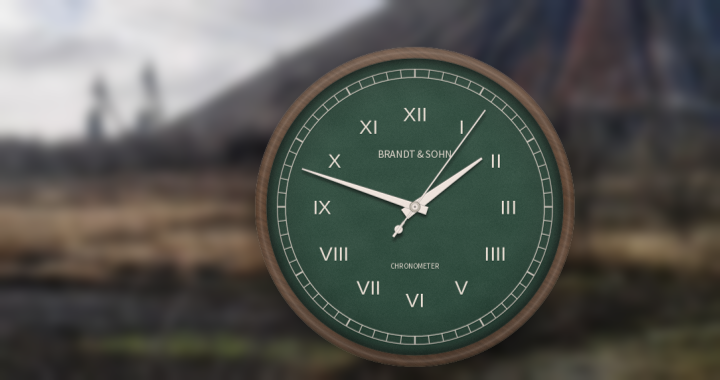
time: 1:48:06
